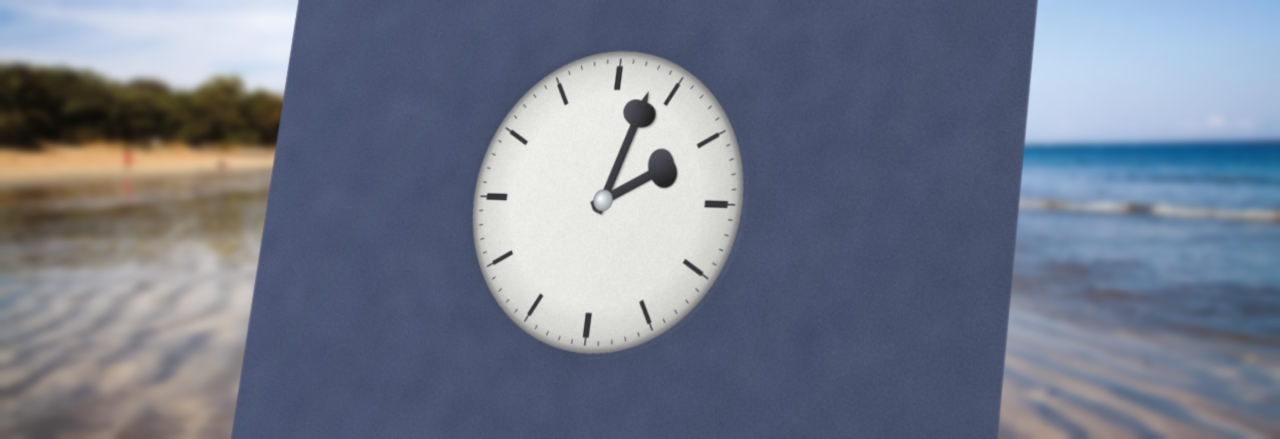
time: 2:03
